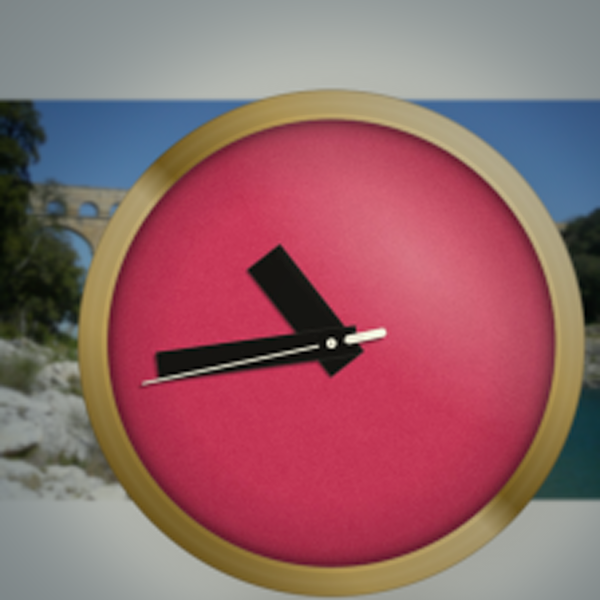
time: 10:43:43
